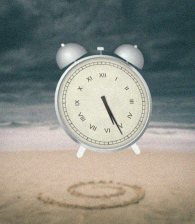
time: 5:26
